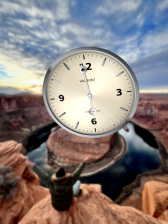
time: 5:59
